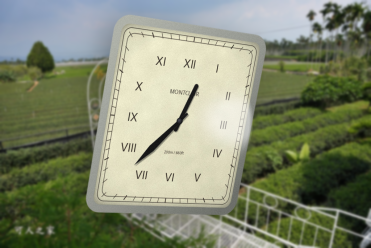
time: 12:37
